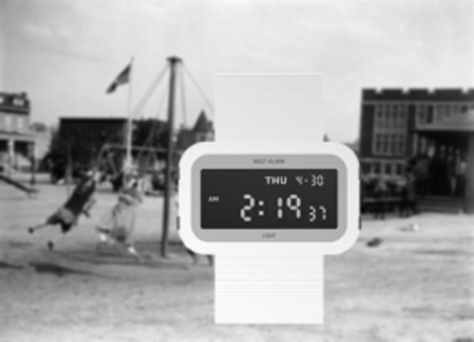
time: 2:19:37
